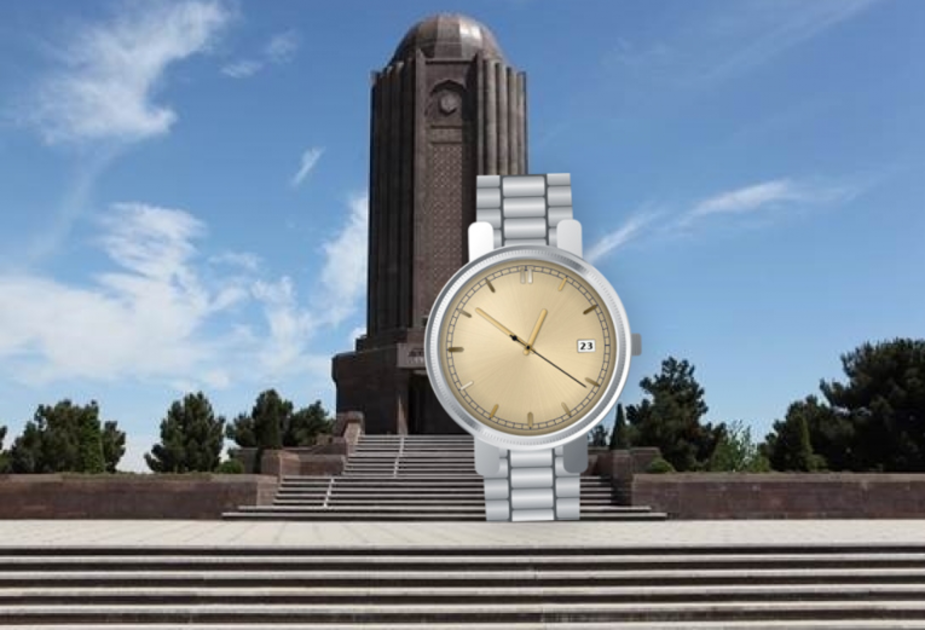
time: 12:51:21
